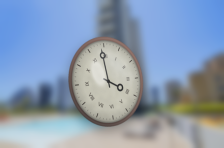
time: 3:59
